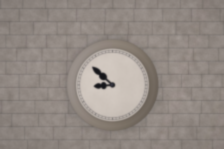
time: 8:52
